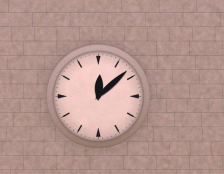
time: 12:08
